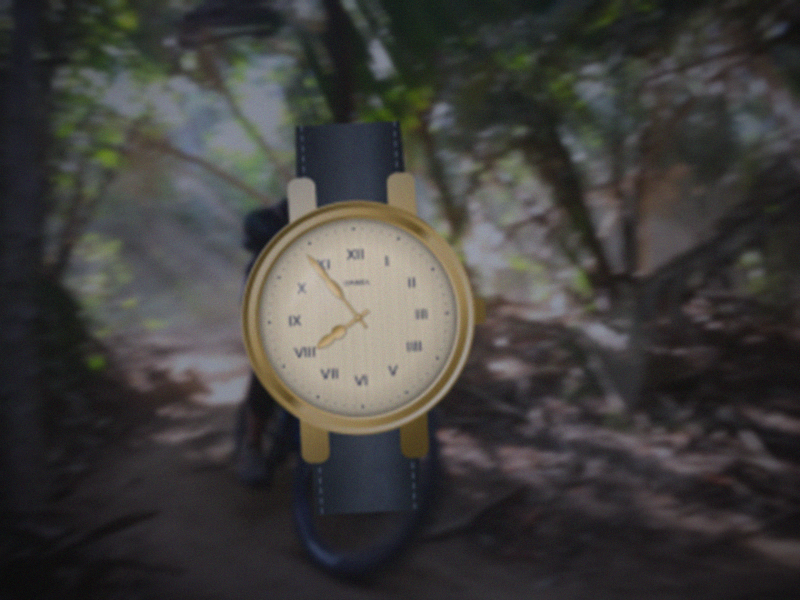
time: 7:54
